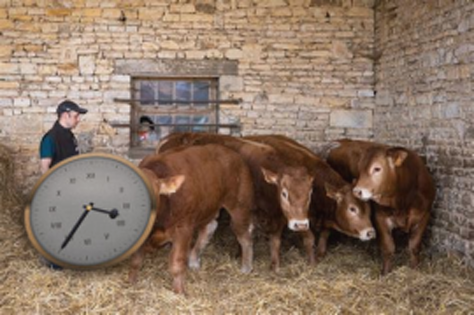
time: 3:35
